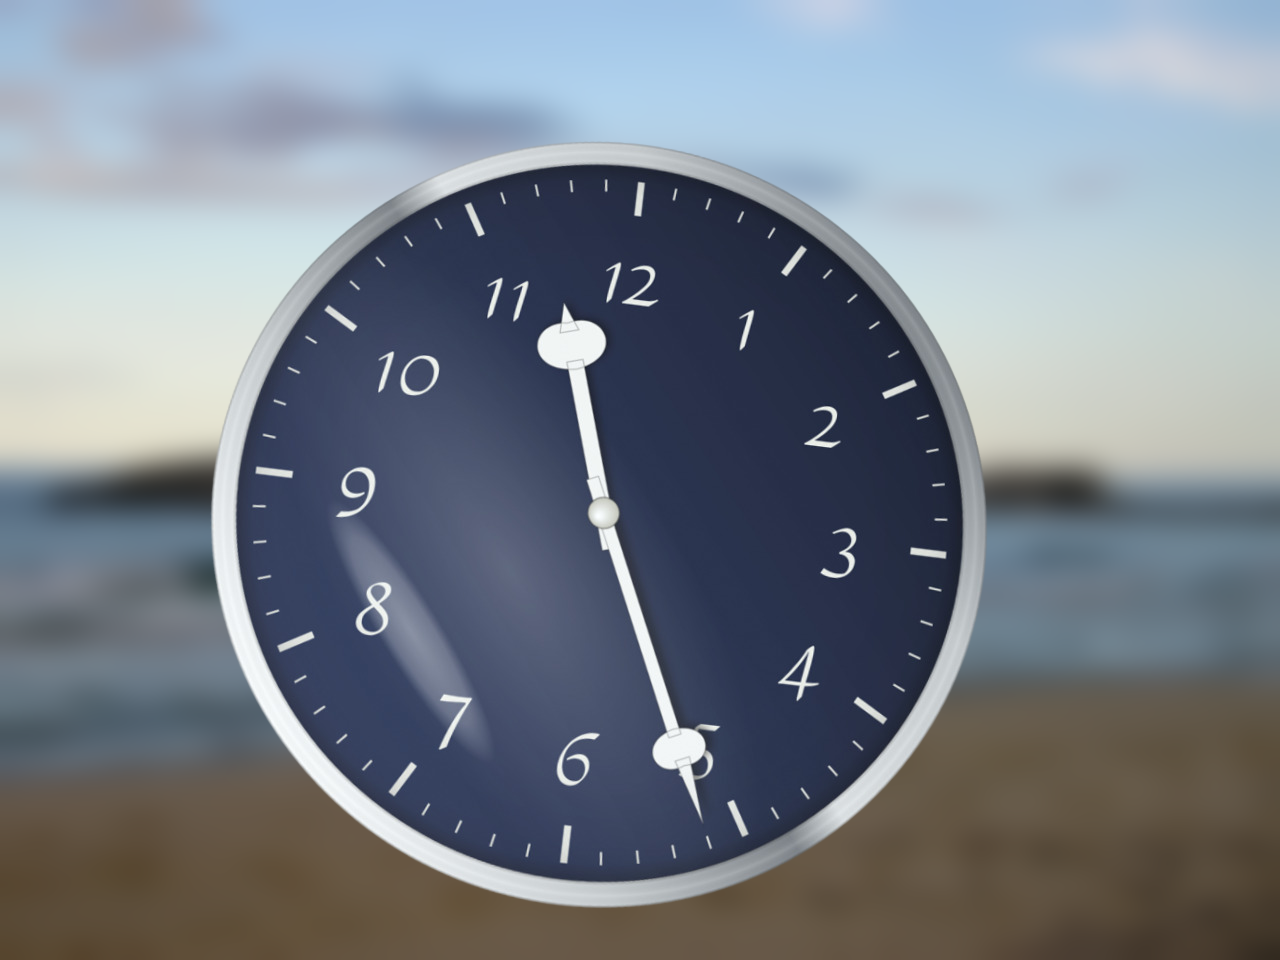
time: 11:26
